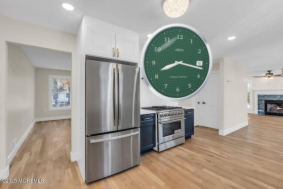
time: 8:17
